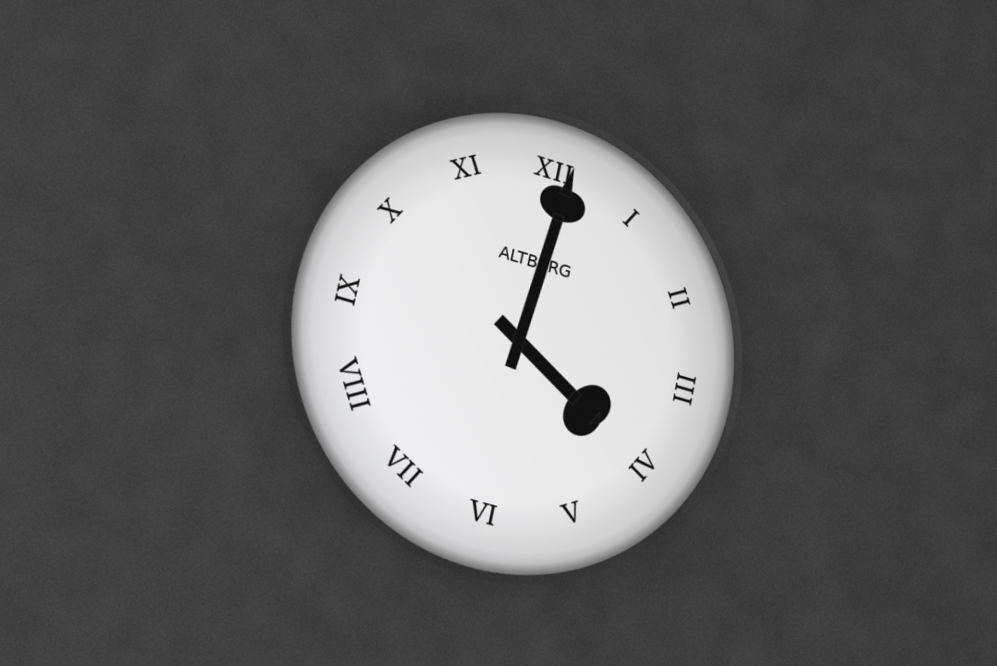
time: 4:01
